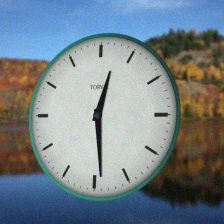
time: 12:29
